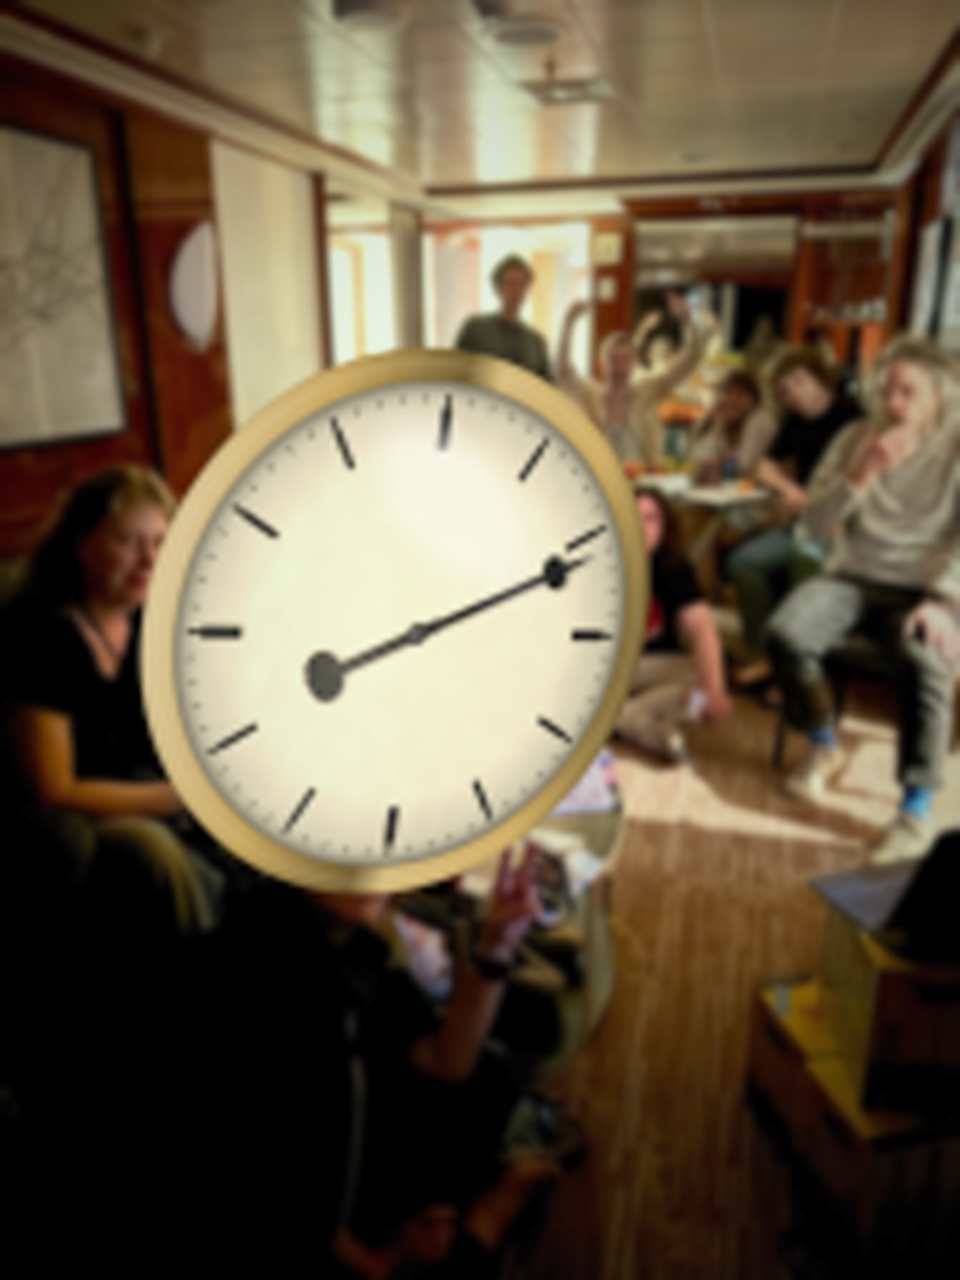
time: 8:11
